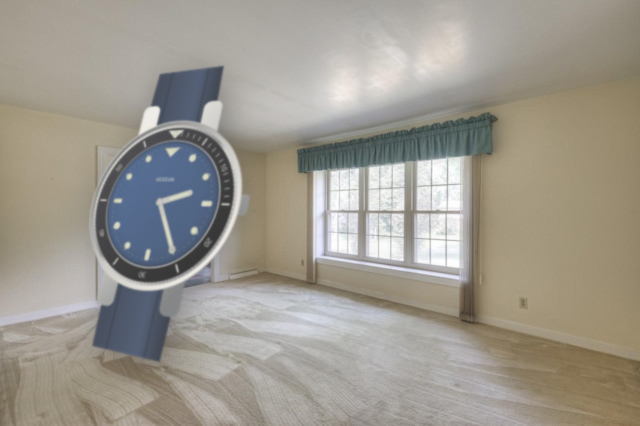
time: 2:25
